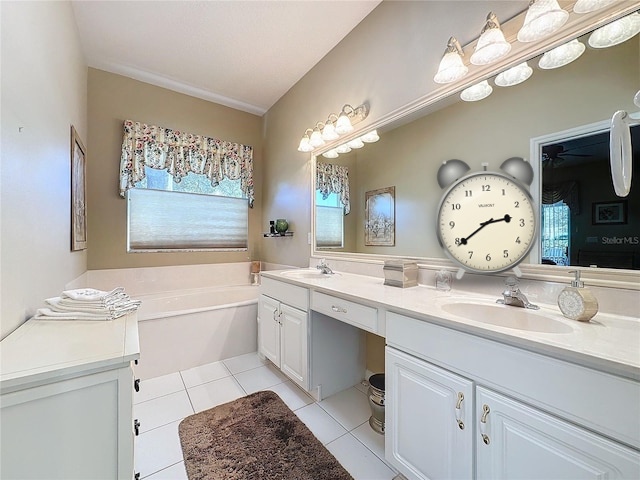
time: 2:39
